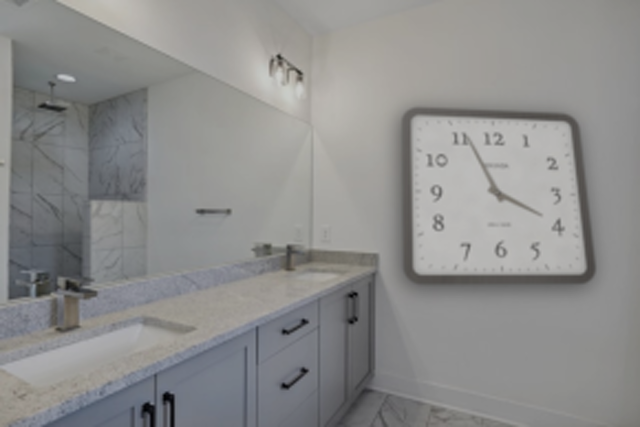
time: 3:56
